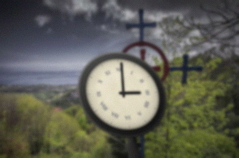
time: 3:01
